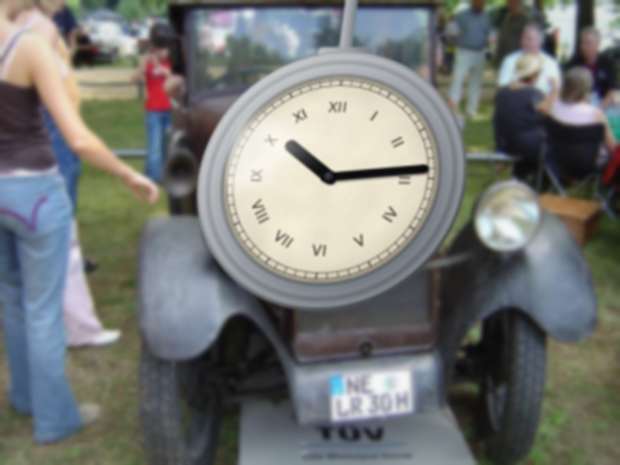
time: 10:14
